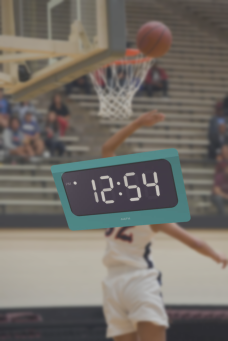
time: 12:54
